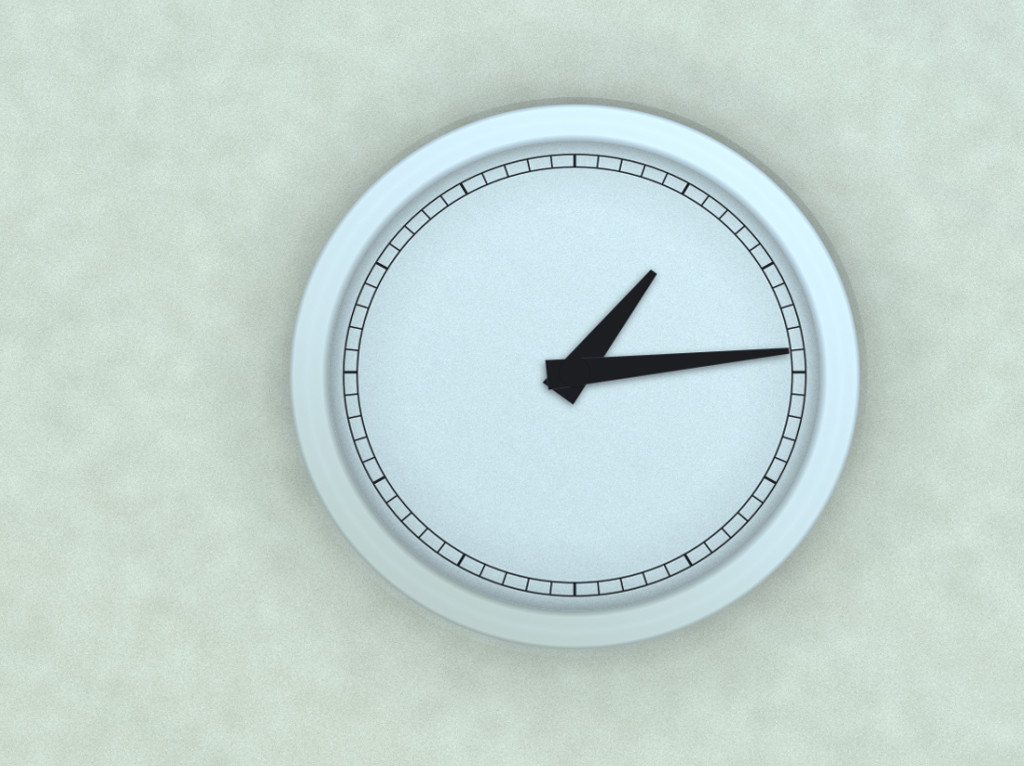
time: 1:14
